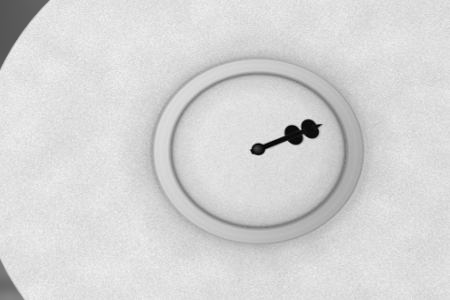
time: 2:11
